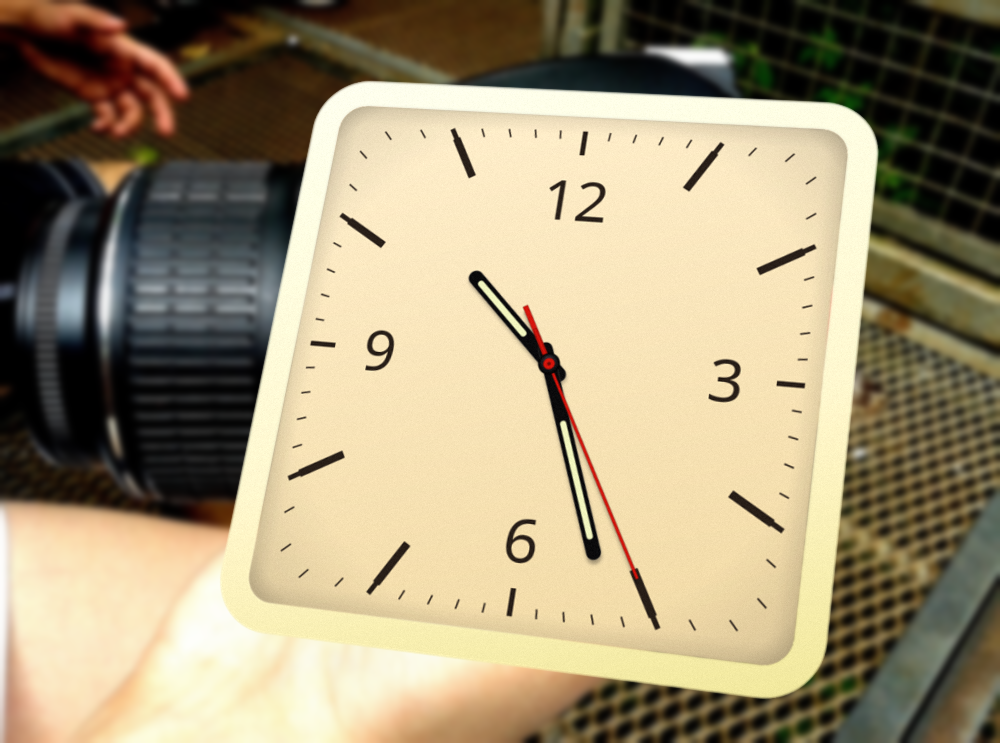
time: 10:26:25
